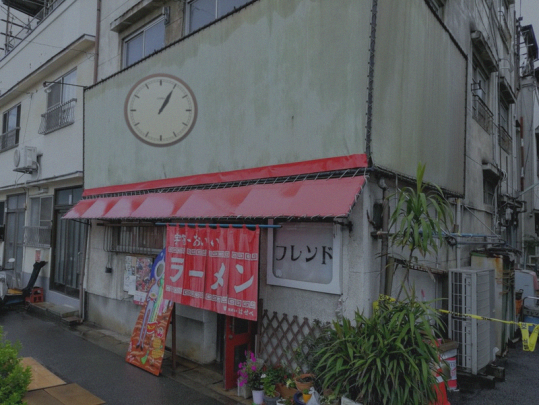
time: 1:05
